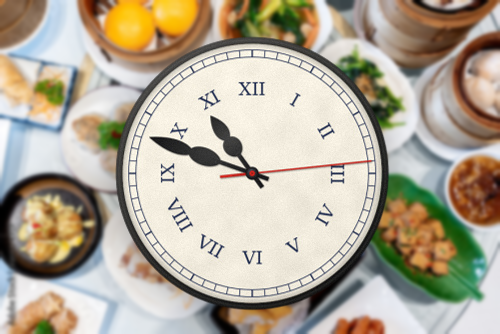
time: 10:48:14
